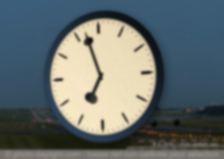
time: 6:57
